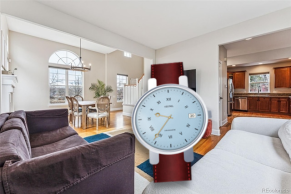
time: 9:36
